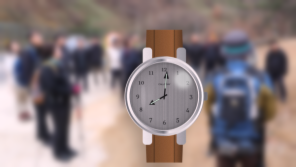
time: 8:01
